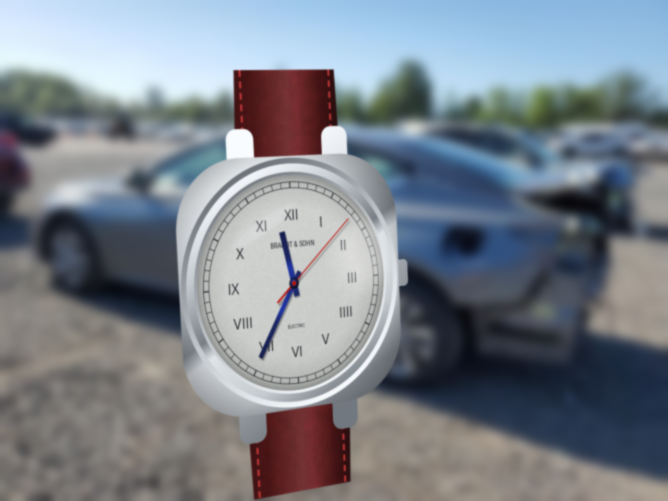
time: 11:35:08
